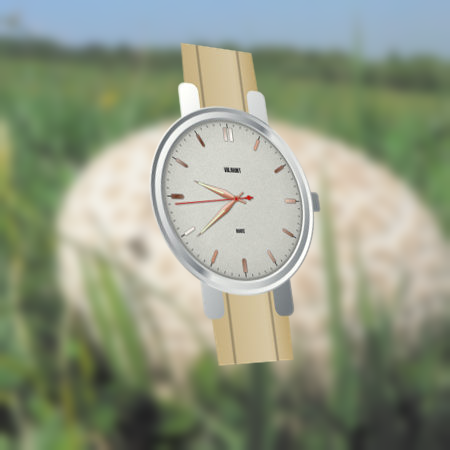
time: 9:38:44
